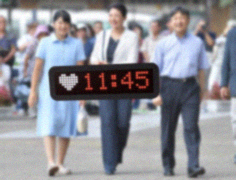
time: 11:45
